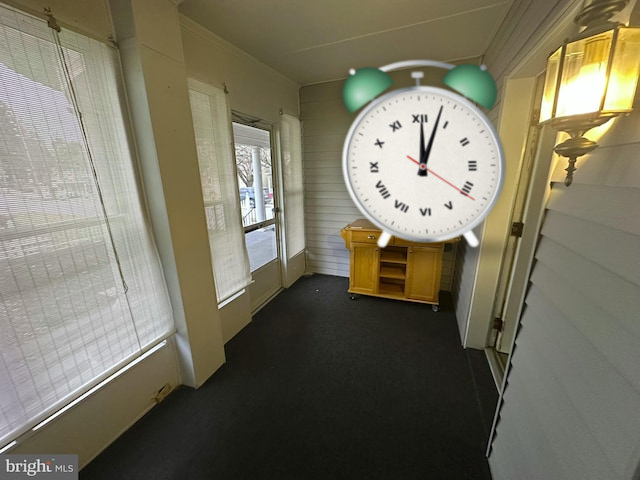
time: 12:03:21
